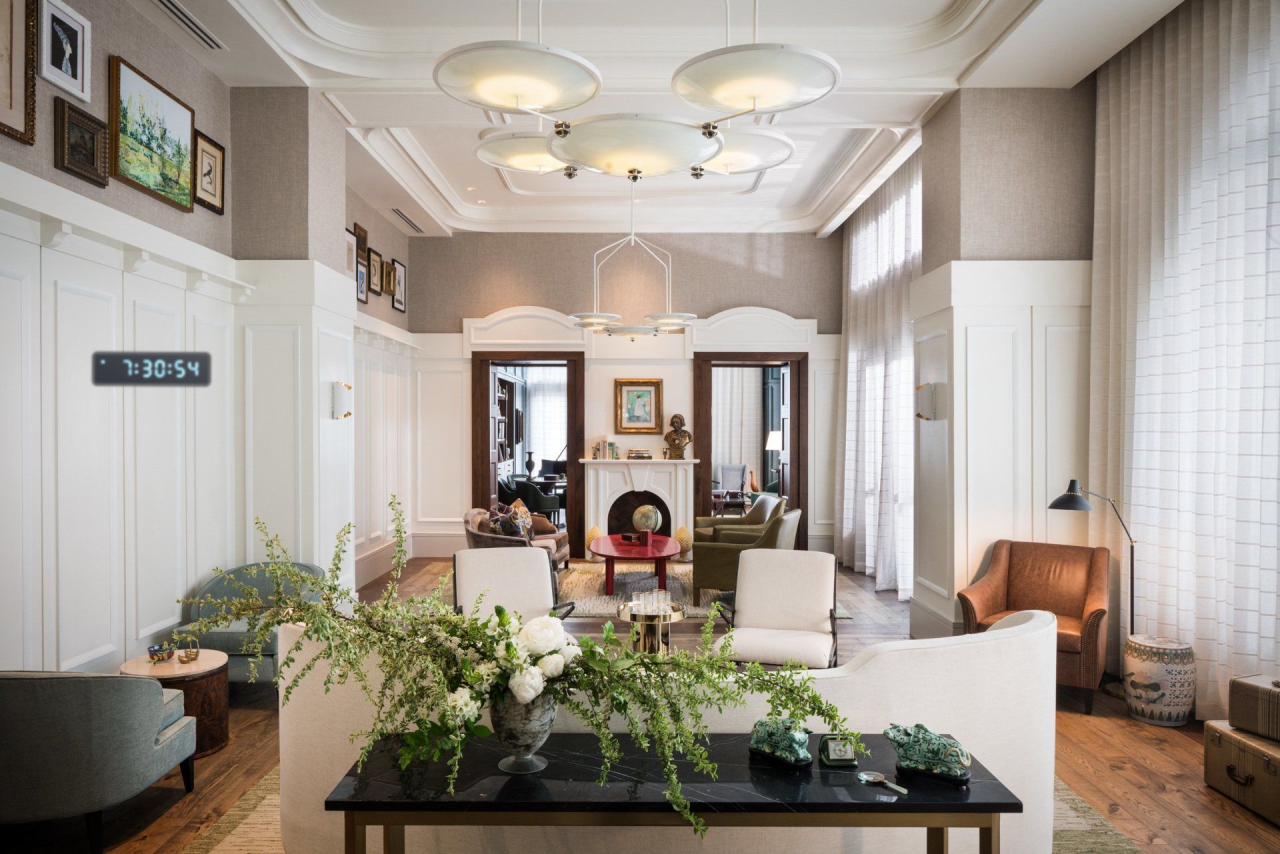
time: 7:30:54
